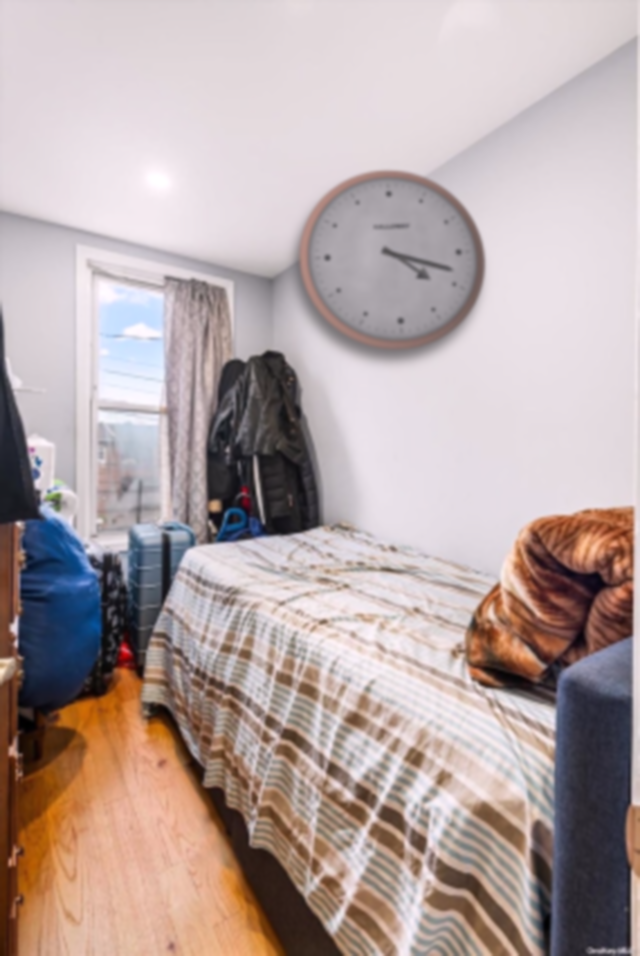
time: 4:18
